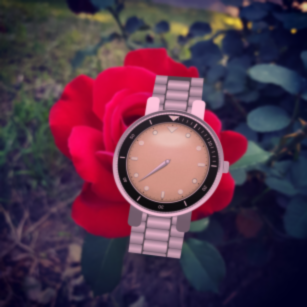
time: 7:38
